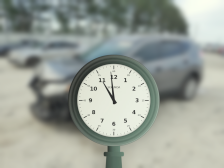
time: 10:59
